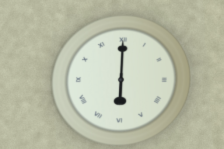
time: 6:00
